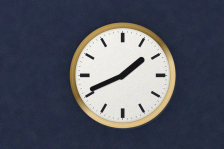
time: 1:41
